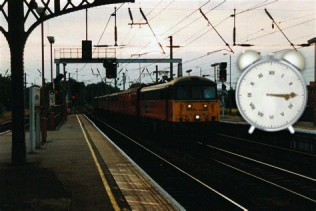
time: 3:15
